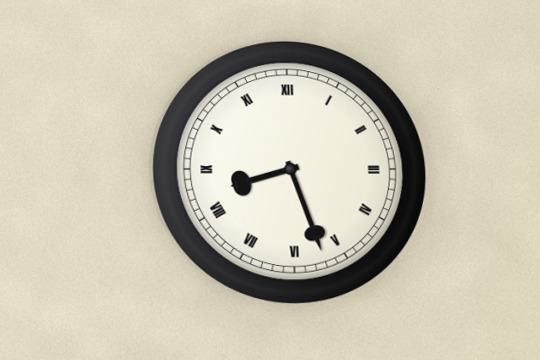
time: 8:27
